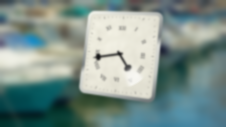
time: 4:43
